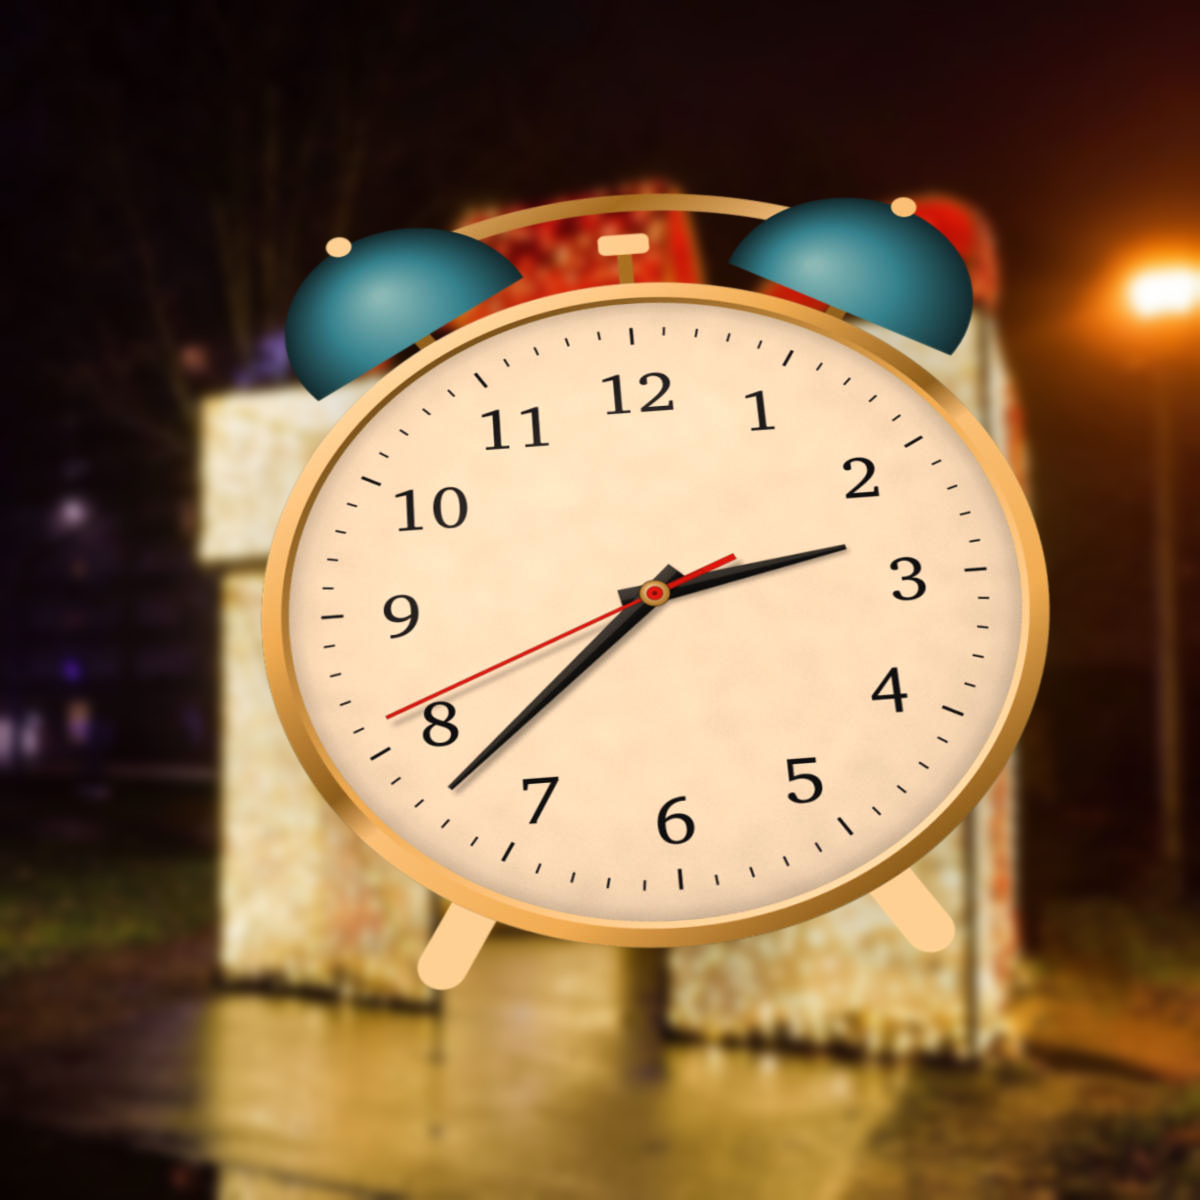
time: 2:37:41
